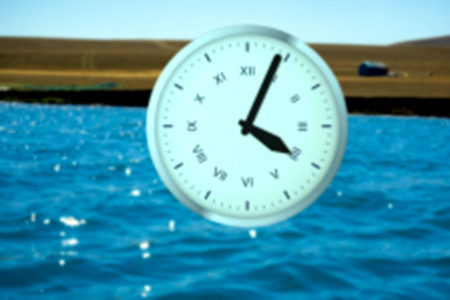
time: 4:04
